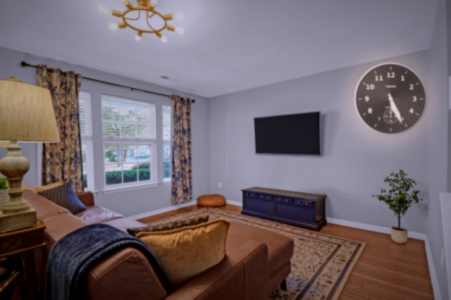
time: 5:26
